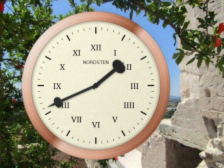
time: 1:41
